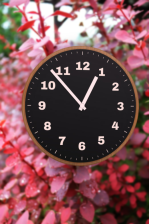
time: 12:53
